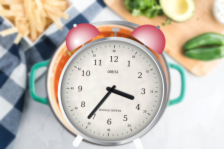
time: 3:36
